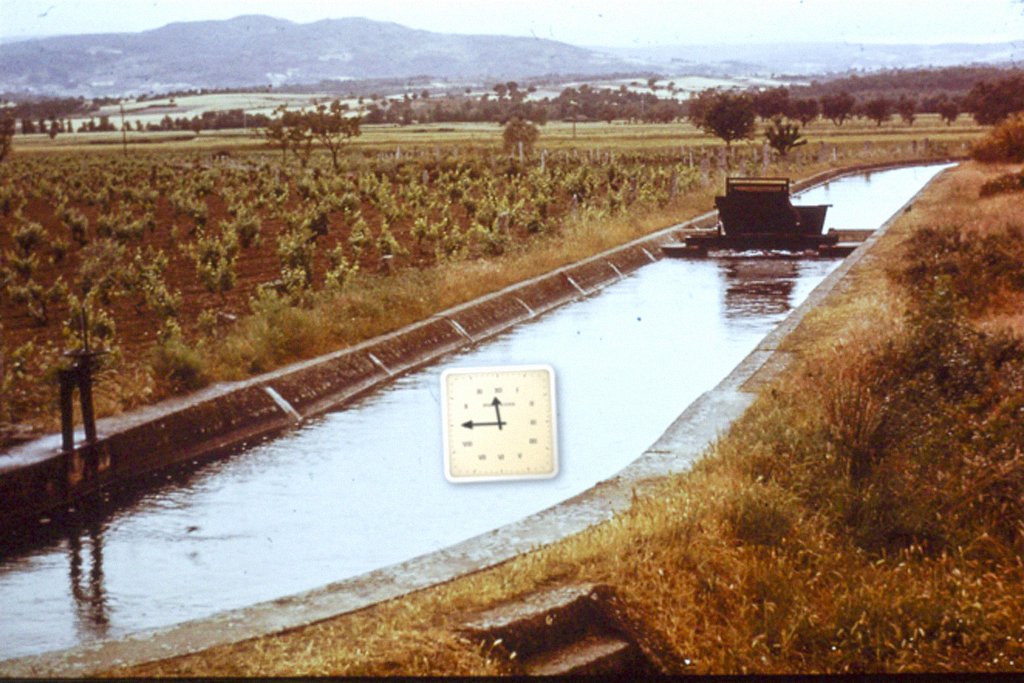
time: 11:45
